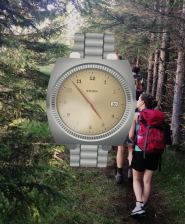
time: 4:53
